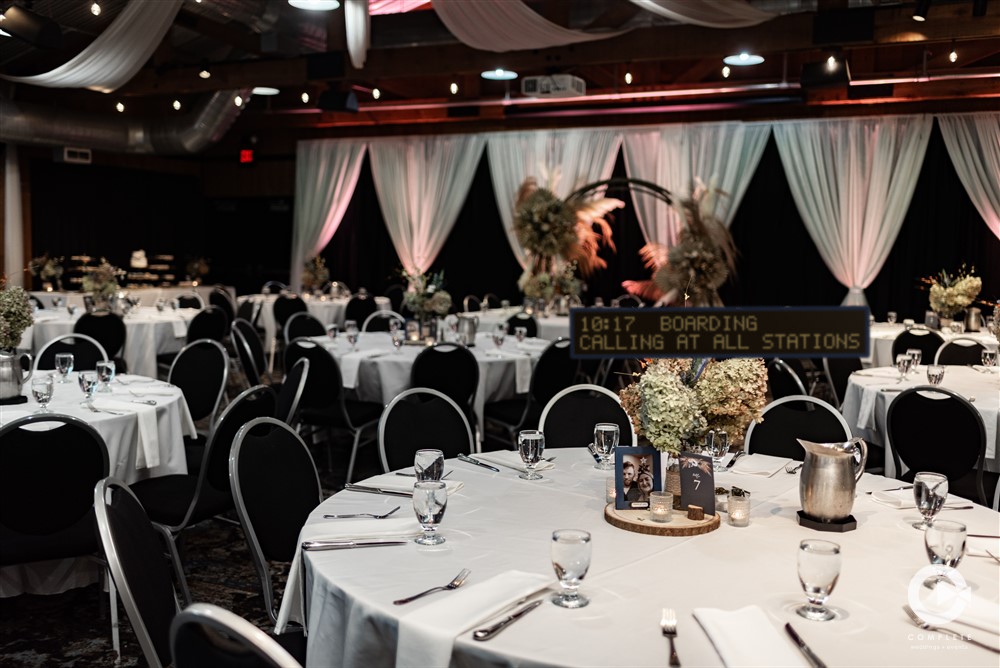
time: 10:17
